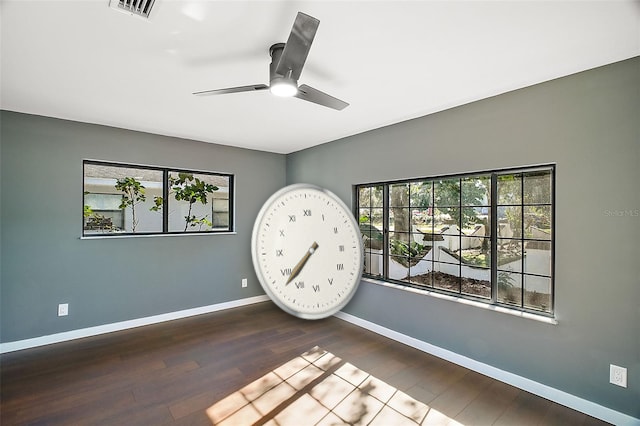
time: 7:38
